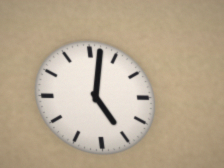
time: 5:02
